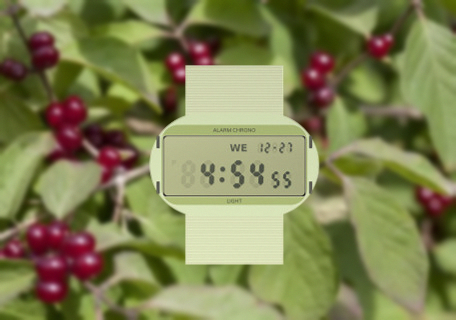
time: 4:54:55
